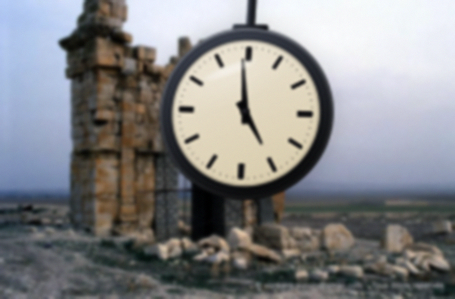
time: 4:59
